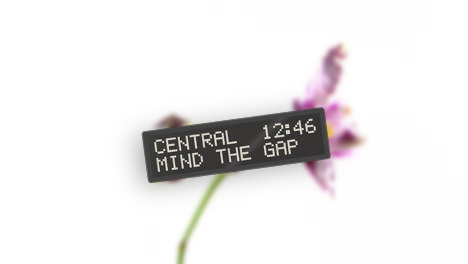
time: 12:46
